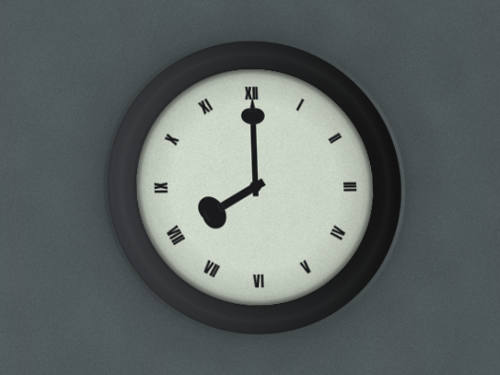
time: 8:00
